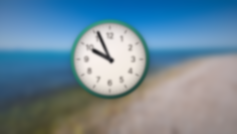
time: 9:56
